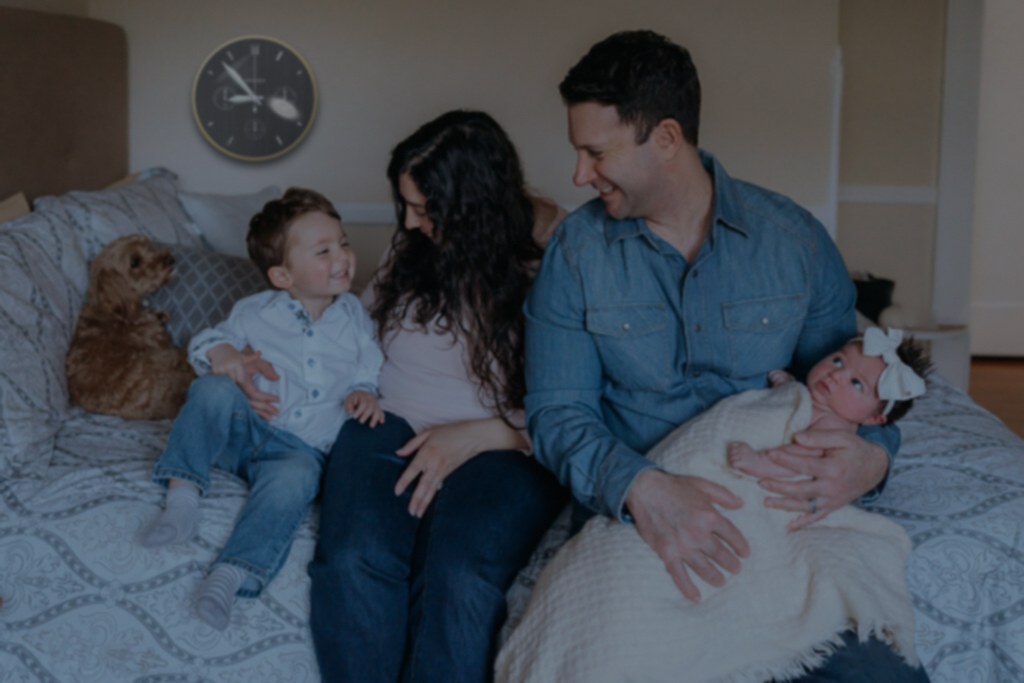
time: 8:53
